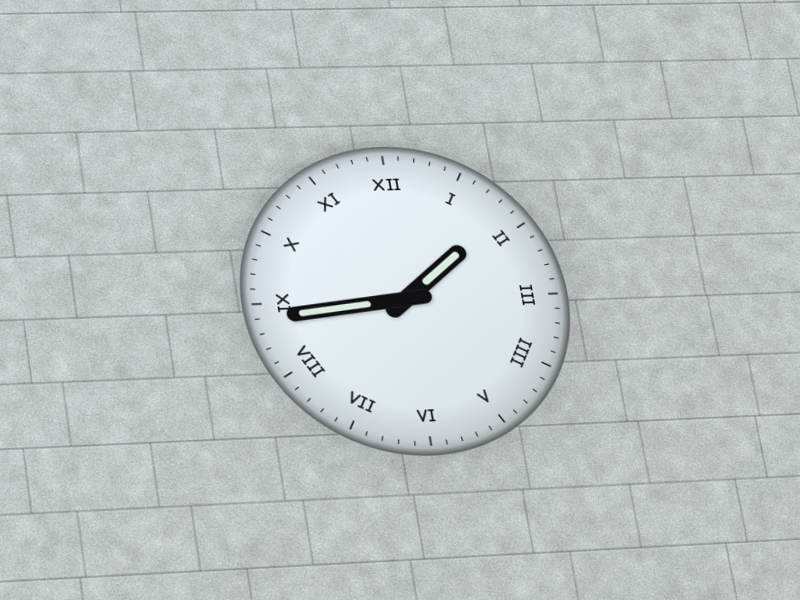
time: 1:44
